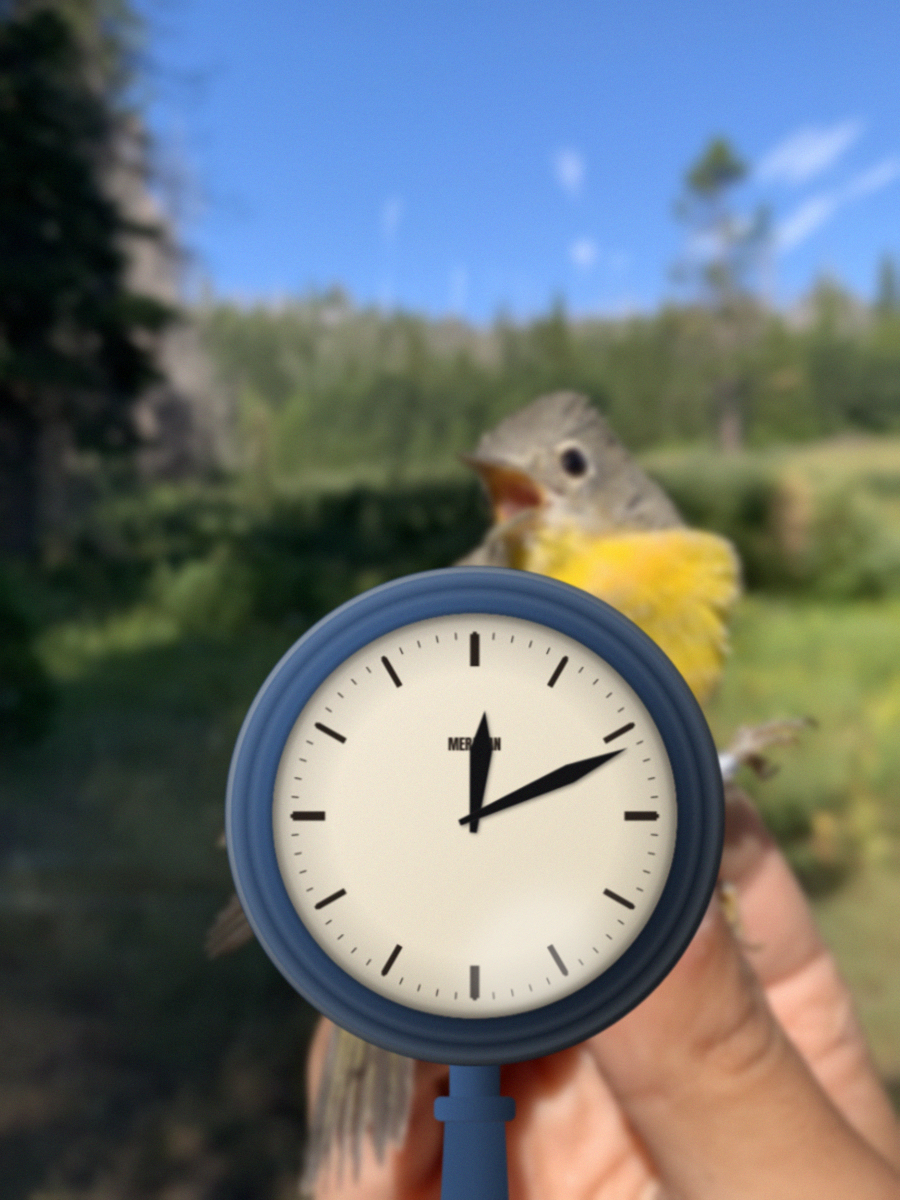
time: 12:11
